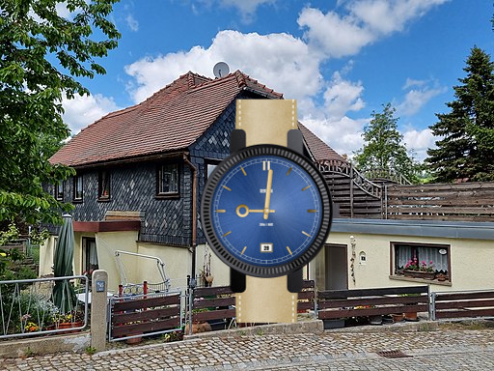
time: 9:01
